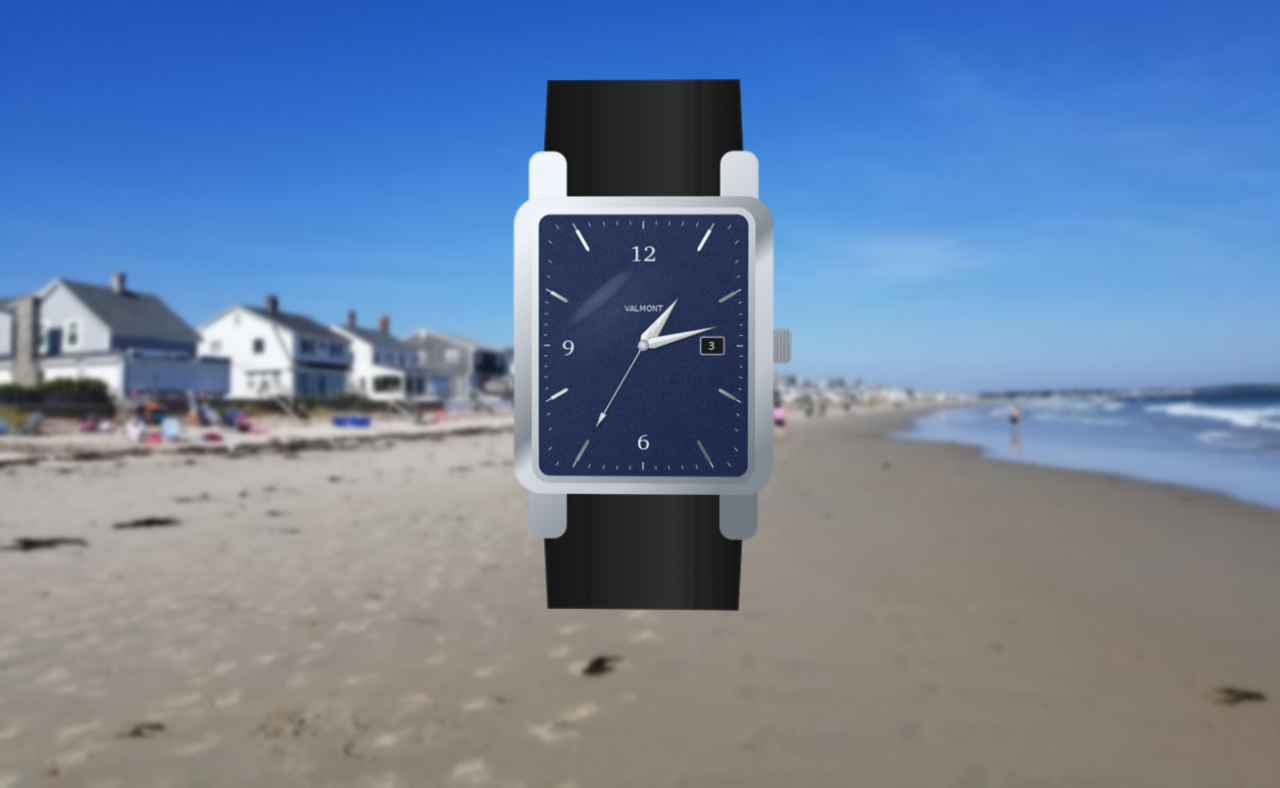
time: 1:12:35
